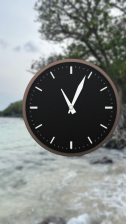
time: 11:04
